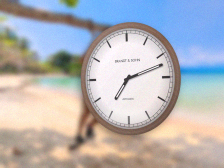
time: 7:12
